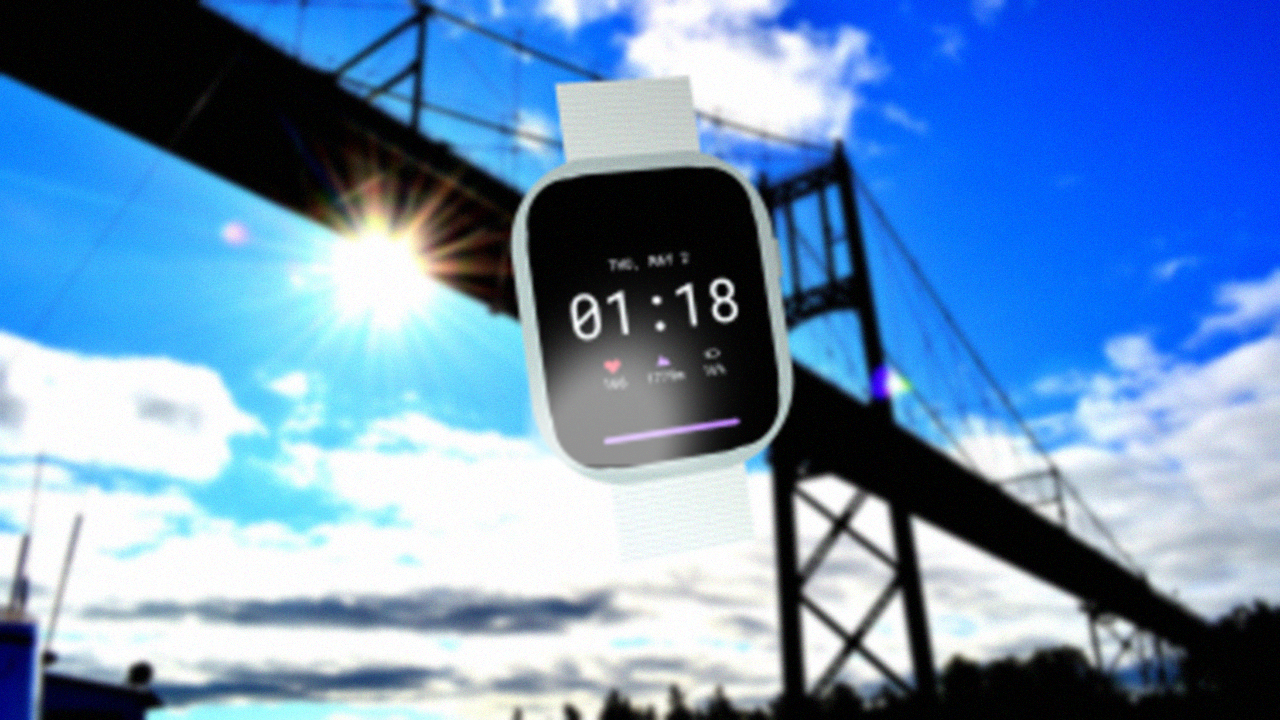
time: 1:18
